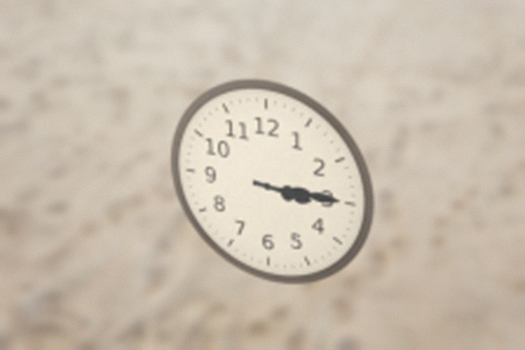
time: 3:15
